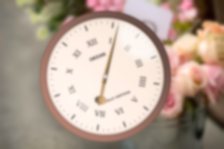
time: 7:06
